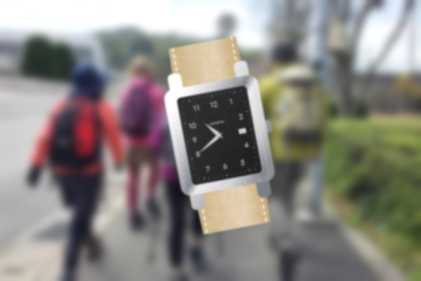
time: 10:40
